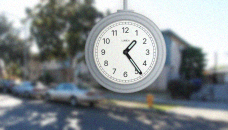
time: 1:24
